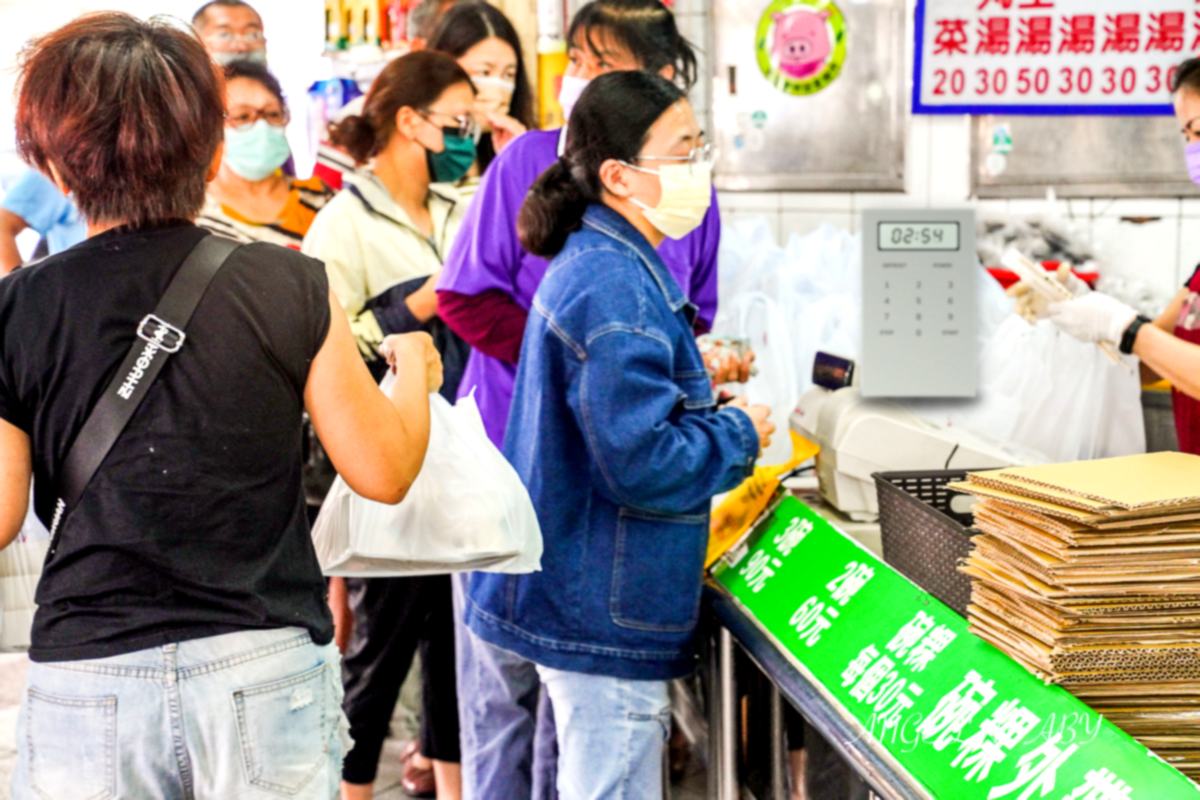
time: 2:54
